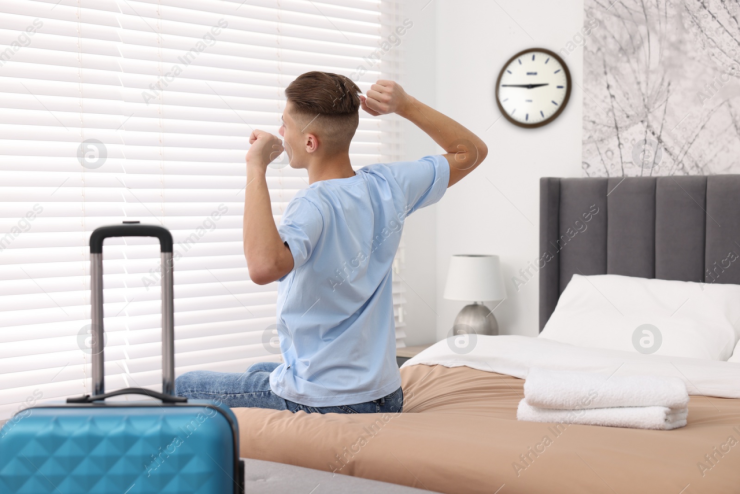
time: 2:45
